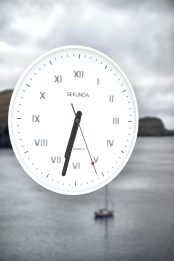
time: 6:32:26
